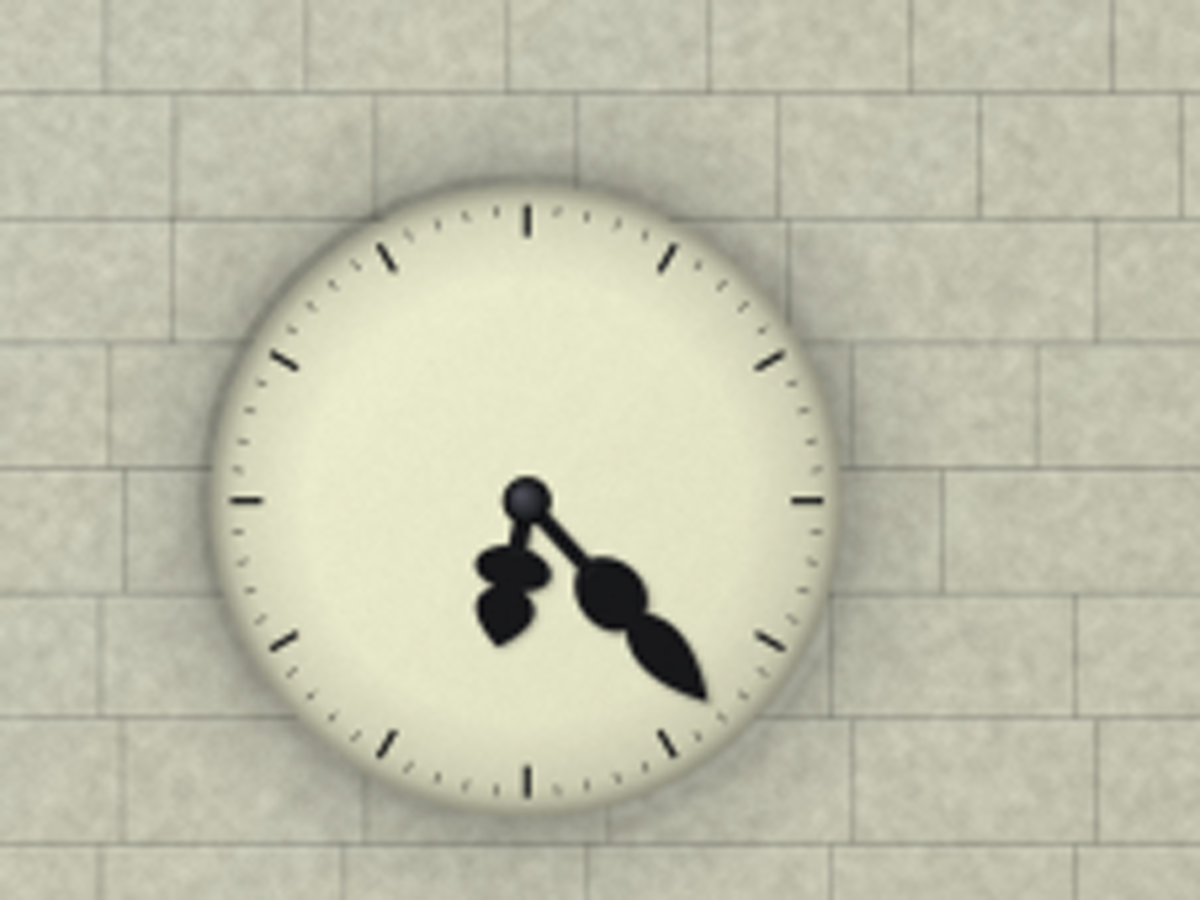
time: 6:23
